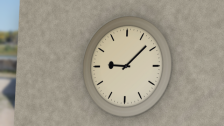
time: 9:08
